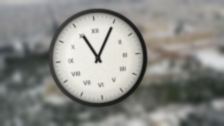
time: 11:05
